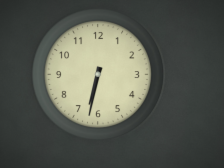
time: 6:32
